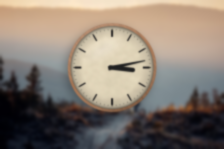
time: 3:13
